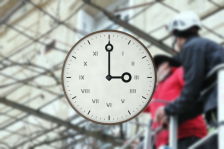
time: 3:00
